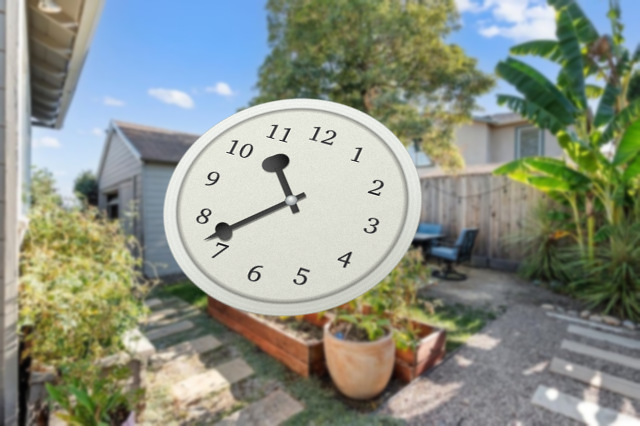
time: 10:37
